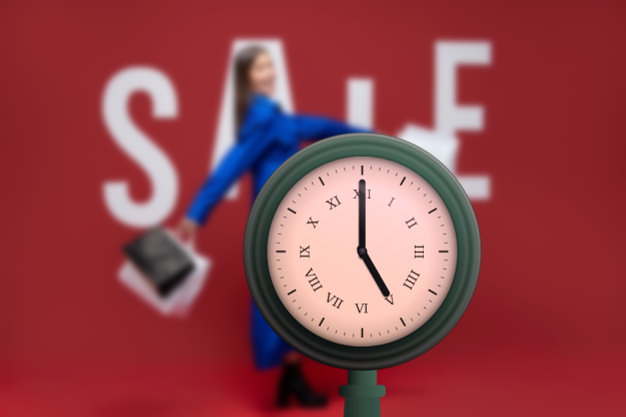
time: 5:00
